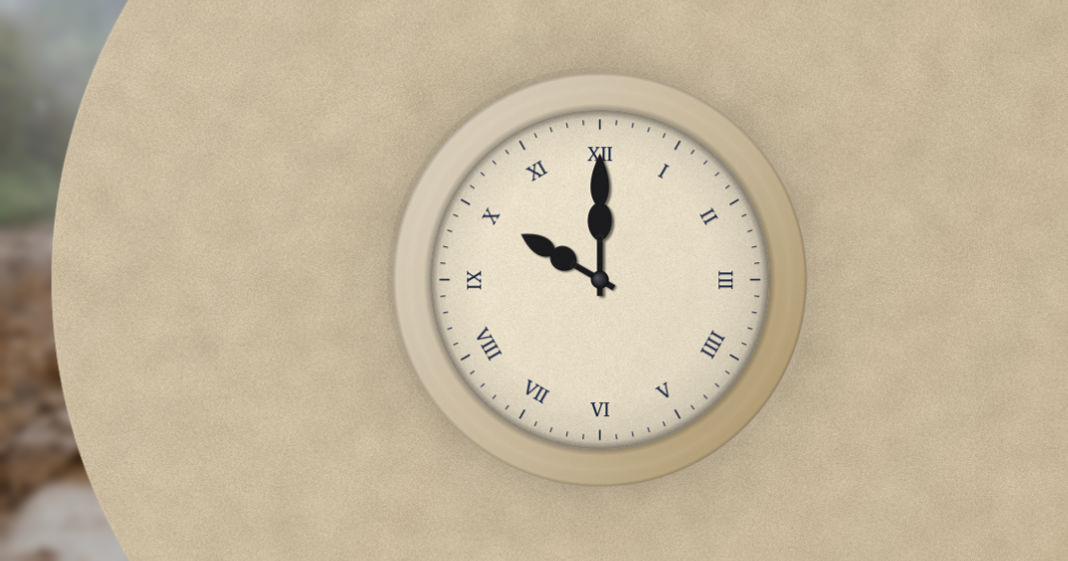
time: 10:00
